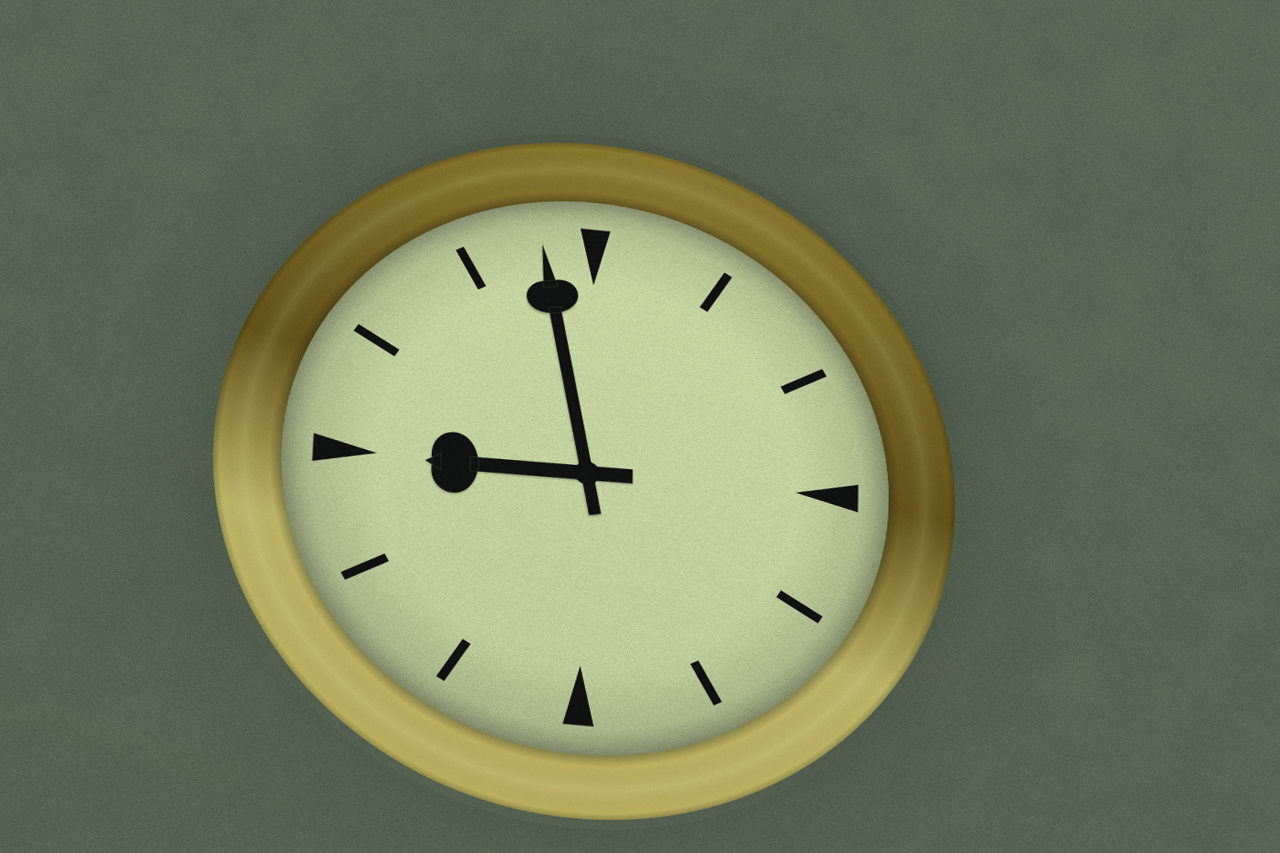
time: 8:58
